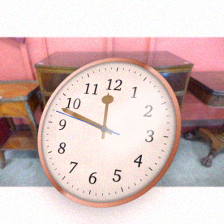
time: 11:47:47
